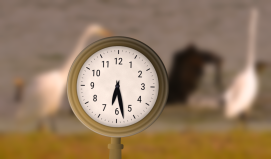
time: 6:28
